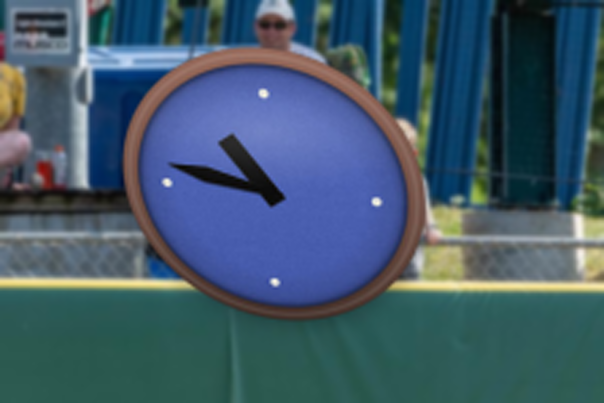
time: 10:47
